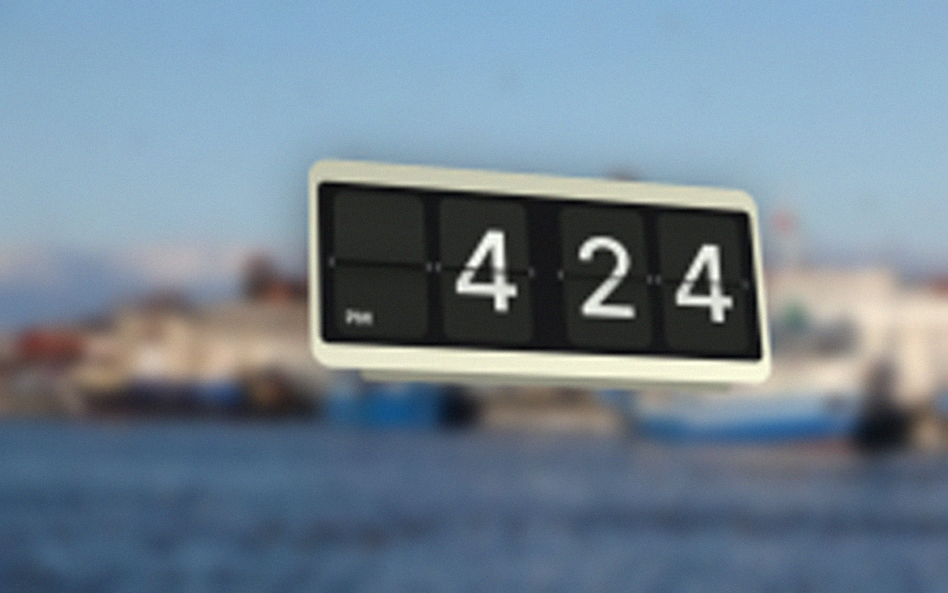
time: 4:24
